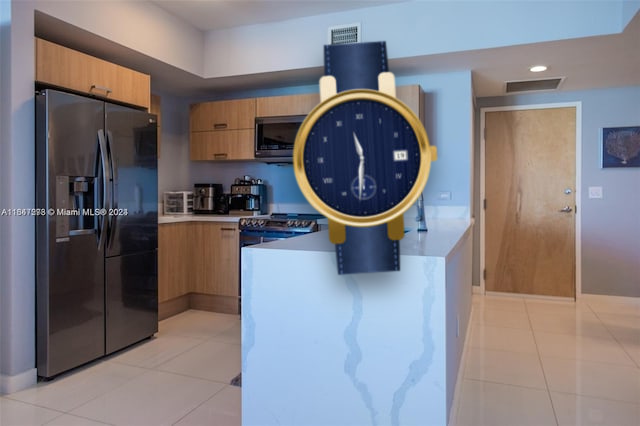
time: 11:31
